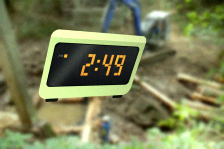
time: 2:49
